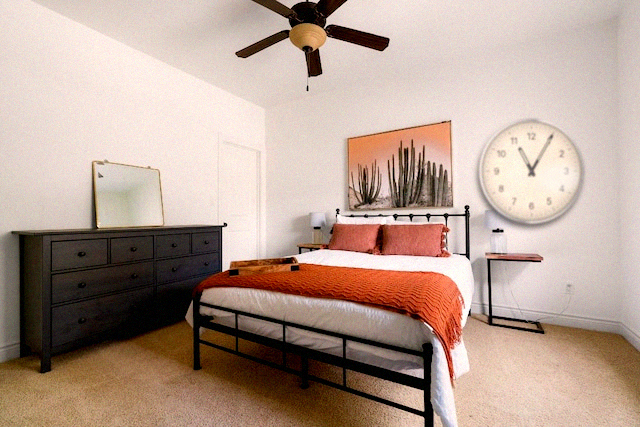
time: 11:05
